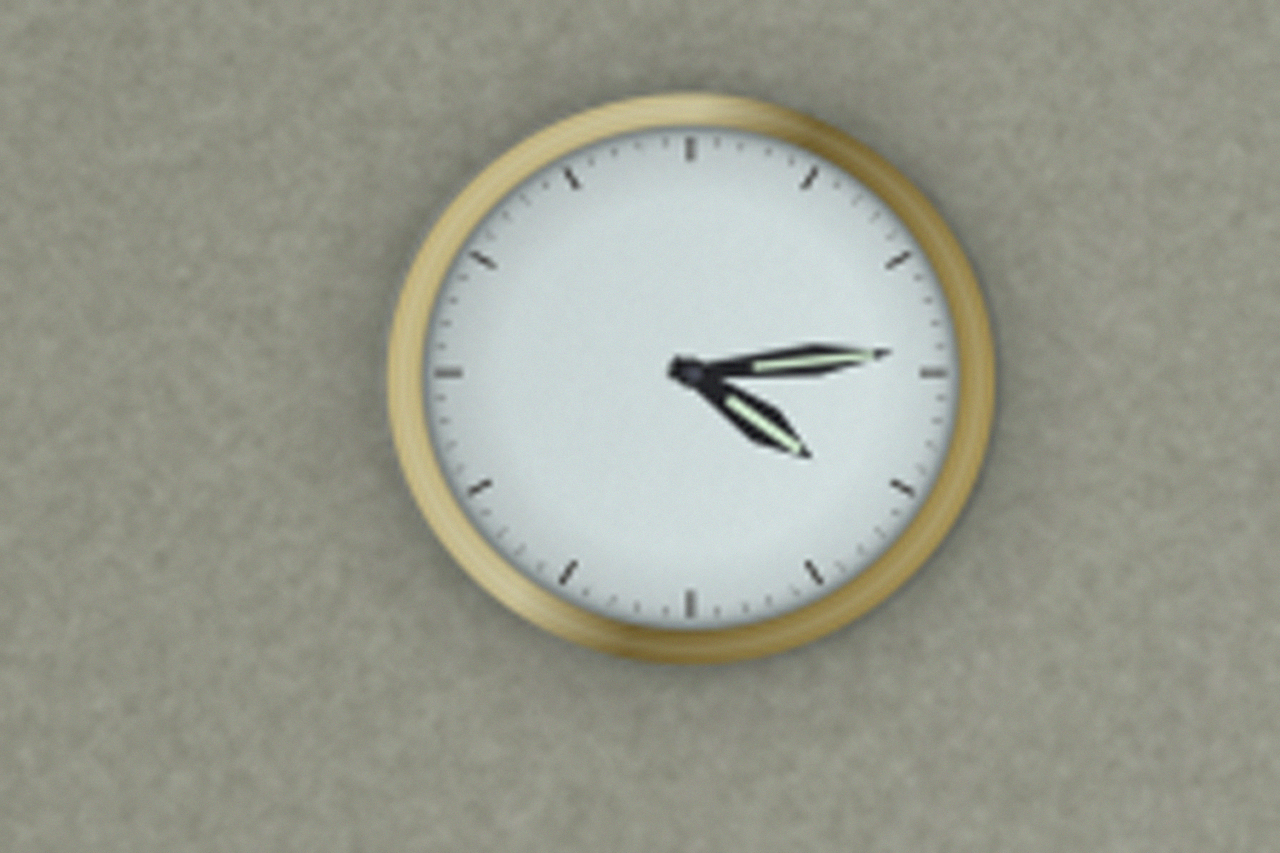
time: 4:14
